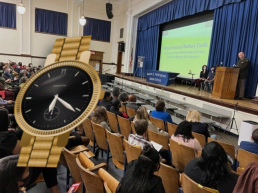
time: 6:21
